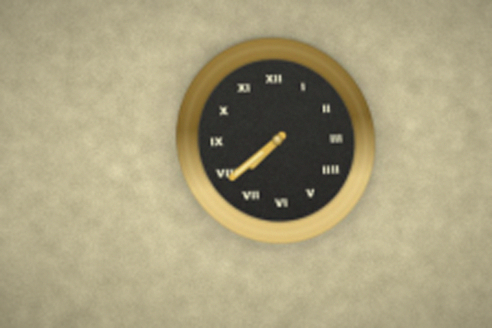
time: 7:39
